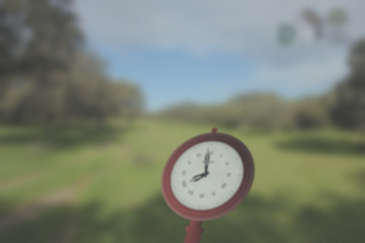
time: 7:59
